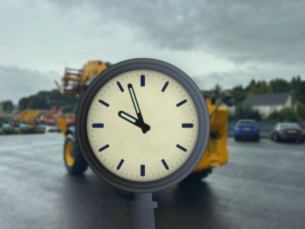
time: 9:57
